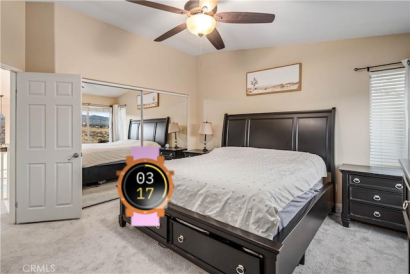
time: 3:17
